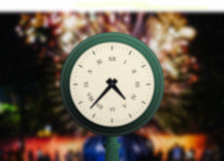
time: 4:37
